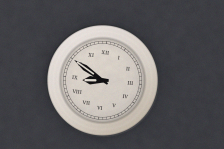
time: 8:50
